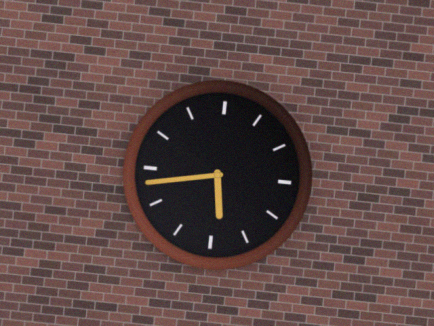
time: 5:43
